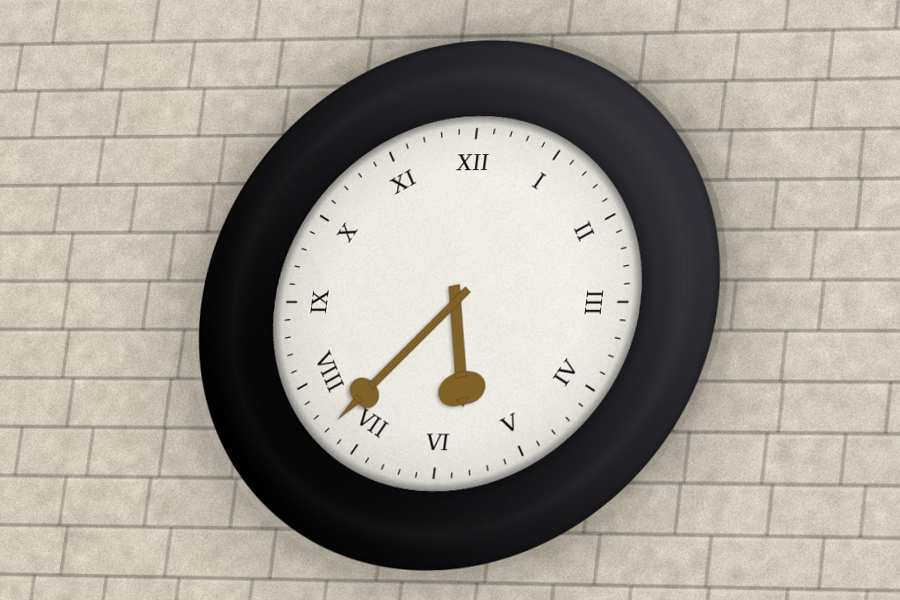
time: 5:37
